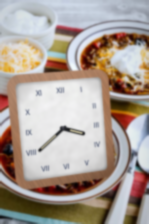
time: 3:39
